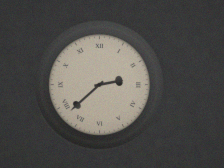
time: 2:38
